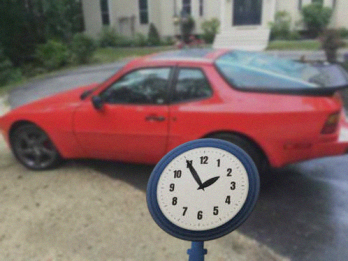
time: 1:55
